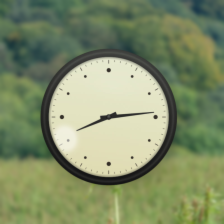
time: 8:14
